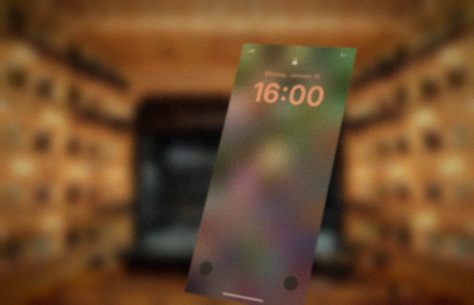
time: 16:00
